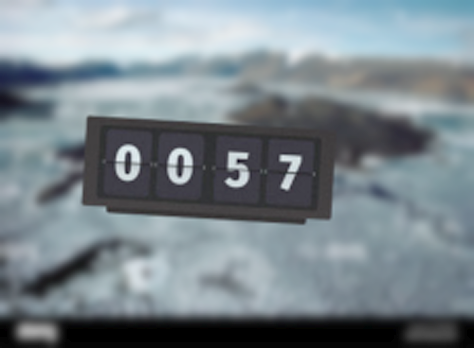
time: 0:57
